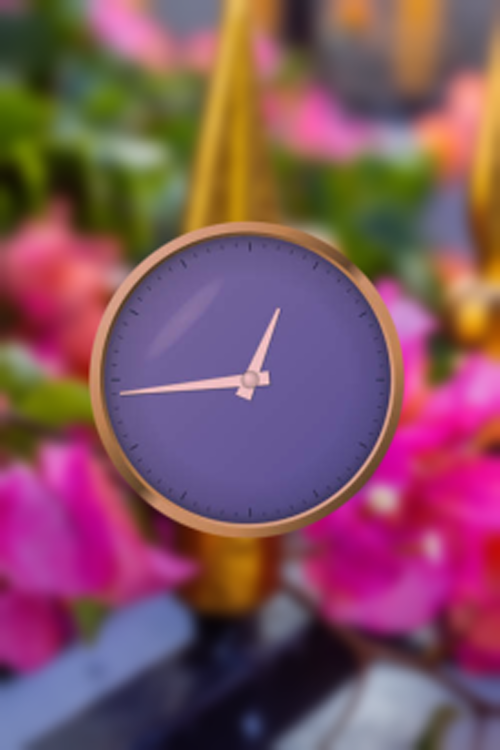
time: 12:44
